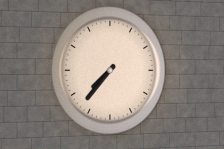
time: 7:37
